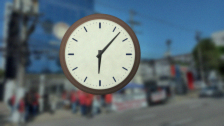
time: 6:07
